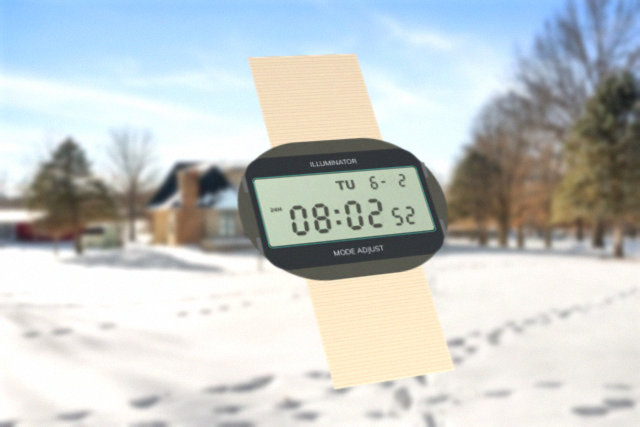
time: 8:02:52
